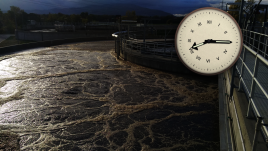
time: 8:15
